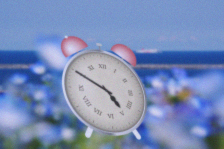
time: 4:50
